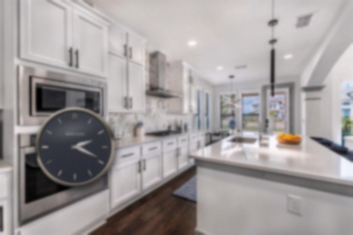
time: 2:19
